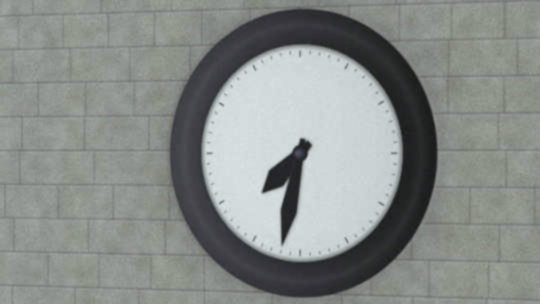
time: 7:32
